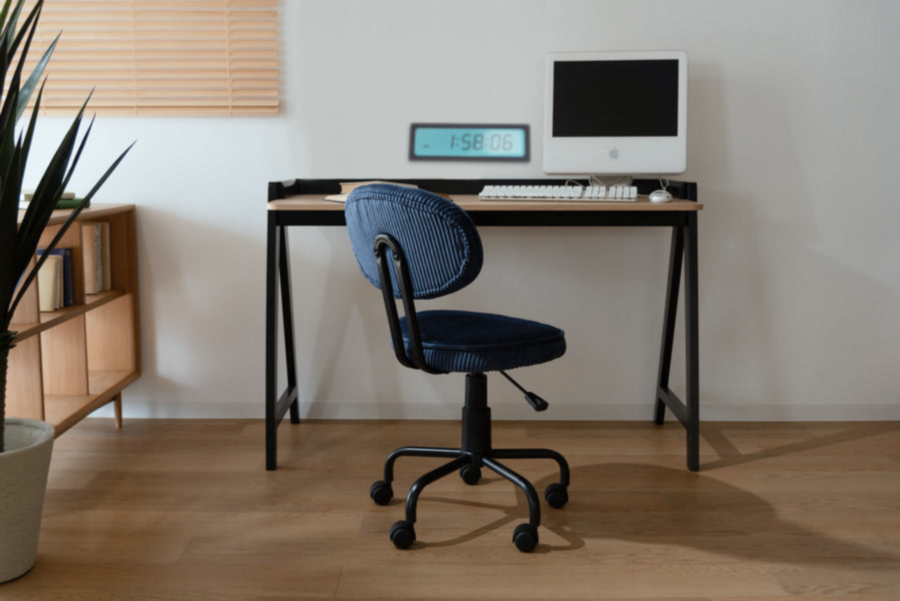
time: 1:58:06
